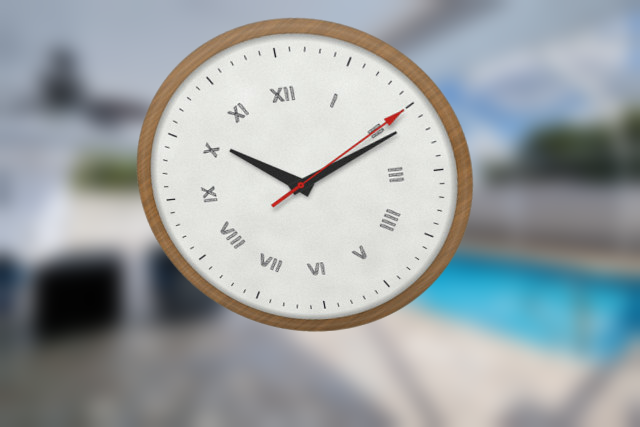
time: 10:11:10
